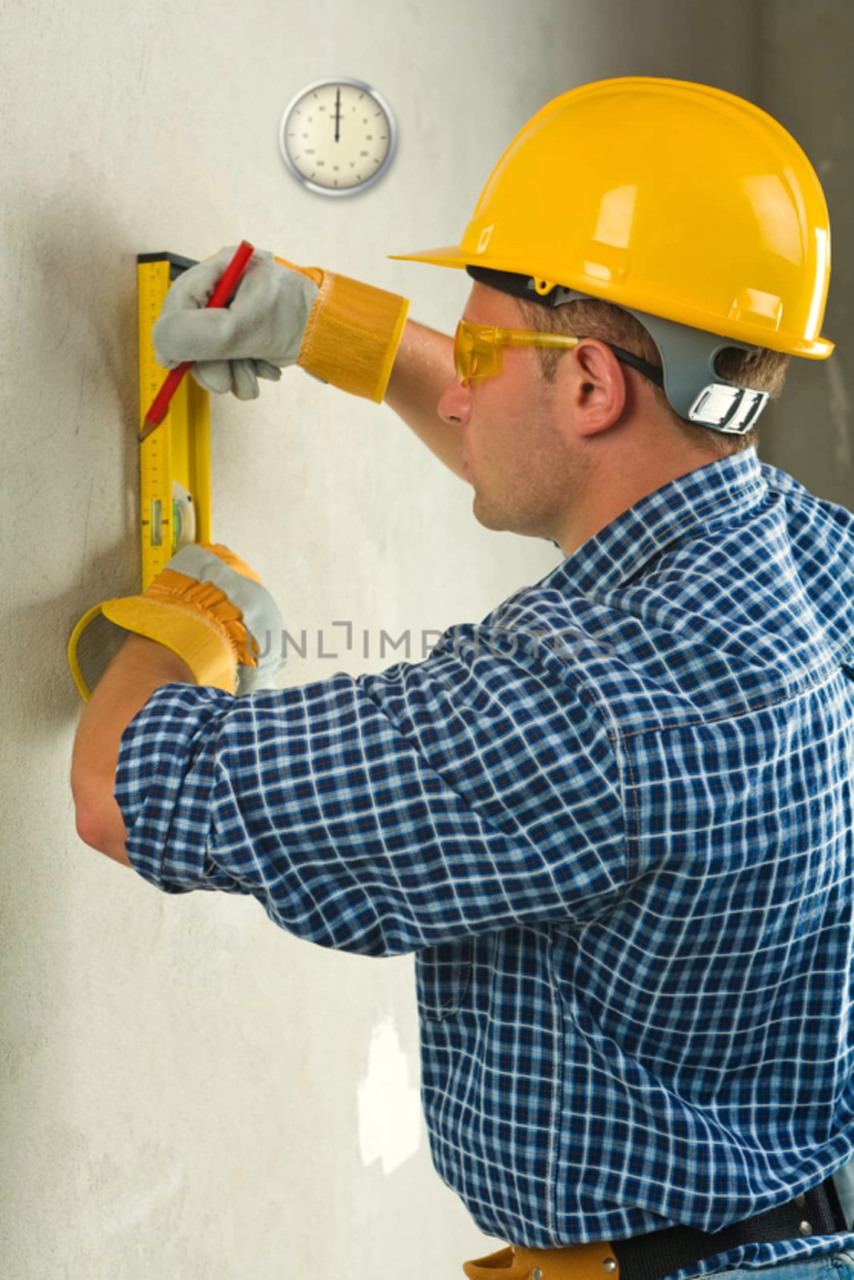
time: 12:00
